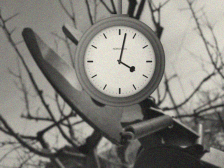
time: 4:02
